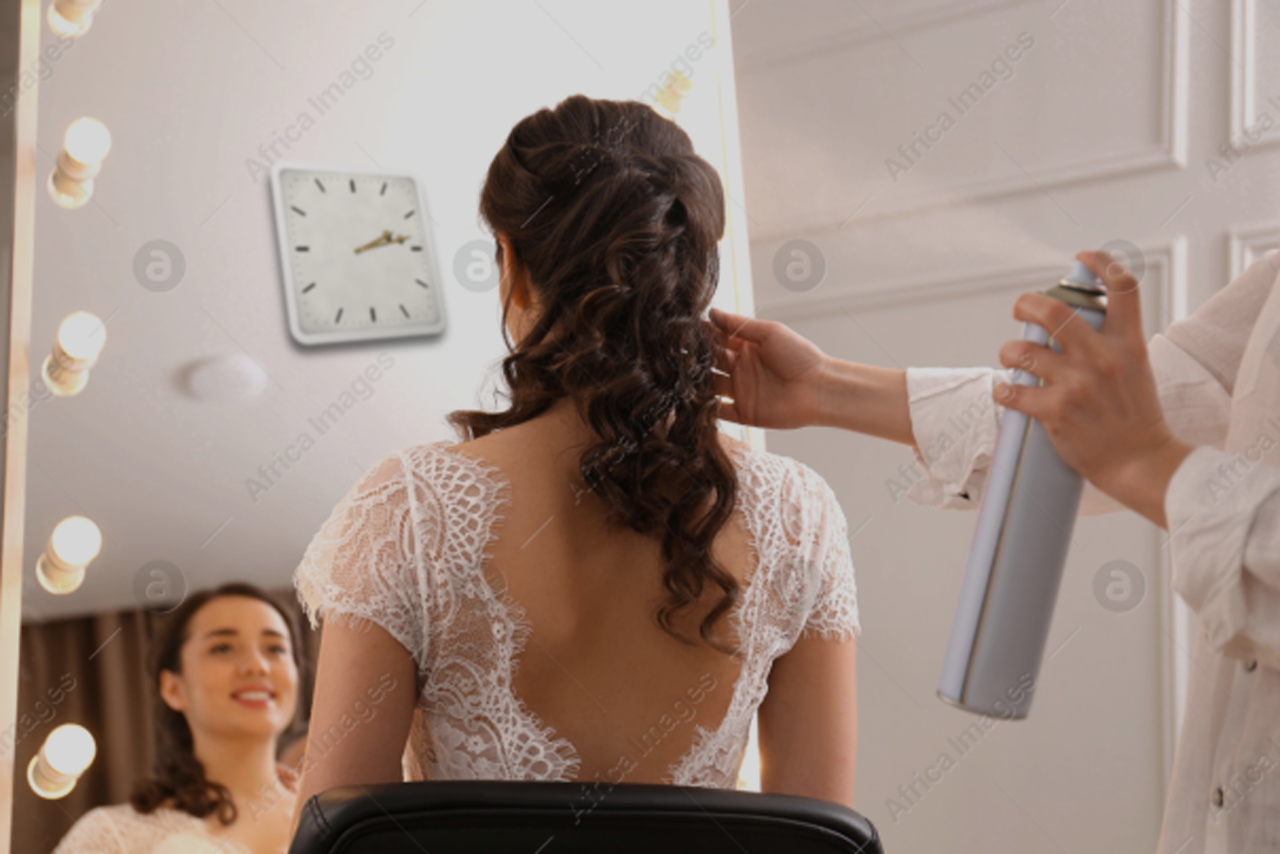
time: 2:13
